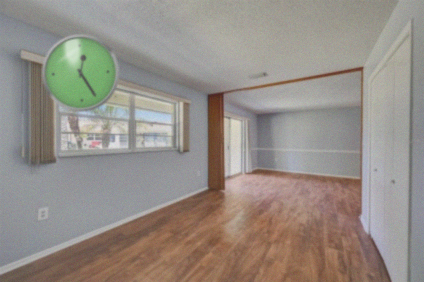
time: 12:25
